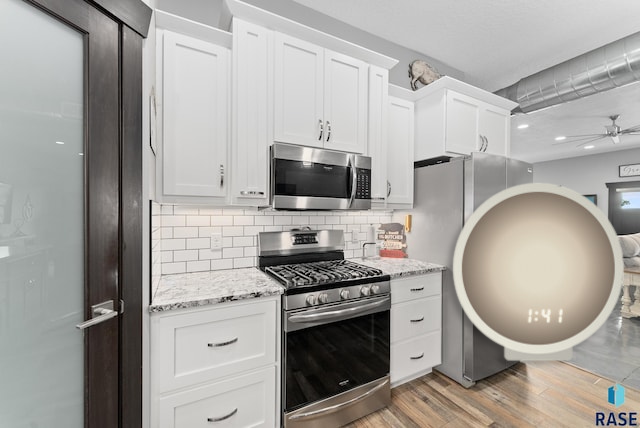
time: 1:41
